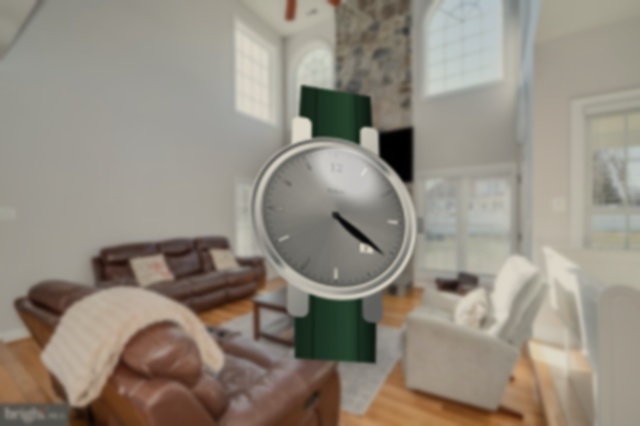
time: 4:21
